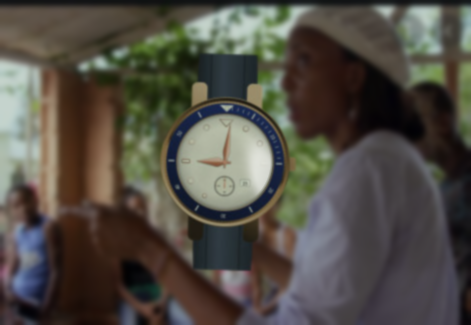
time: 9:01
